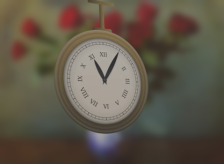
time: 11:05
